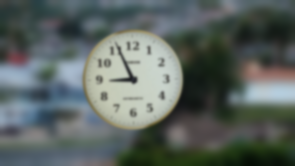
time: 8:56
